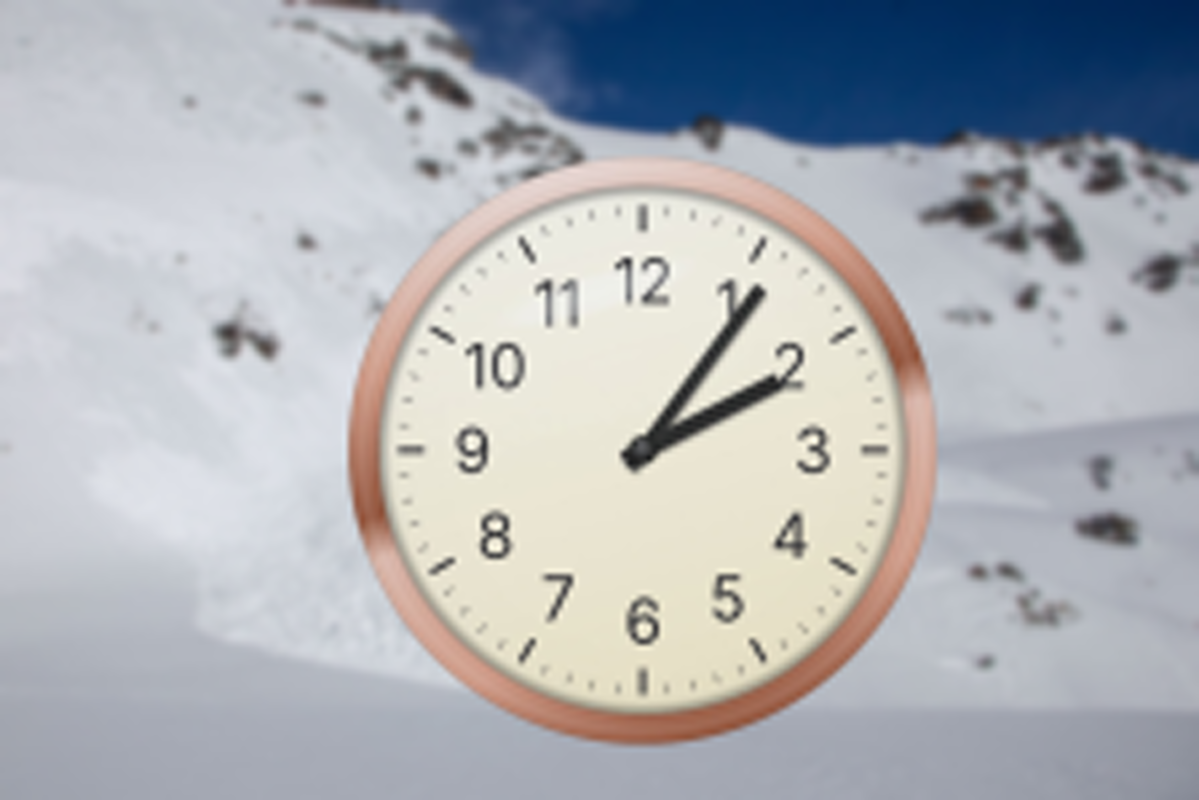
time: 2:06
